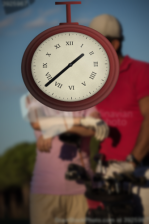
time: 1:38
